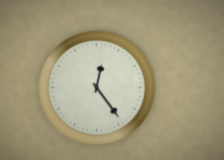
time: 12:24
